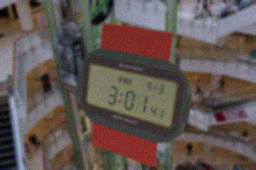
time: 3:01
